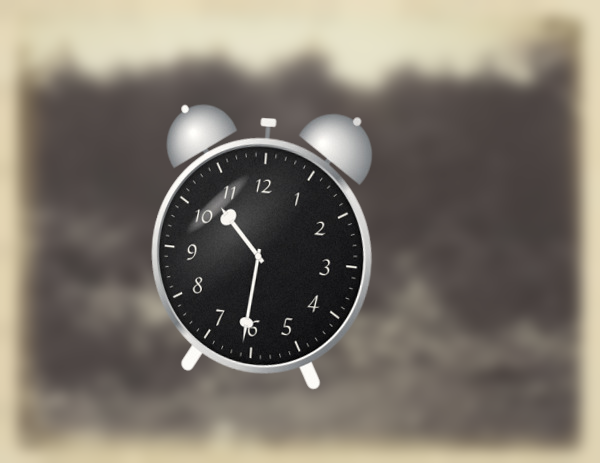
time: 10:31
